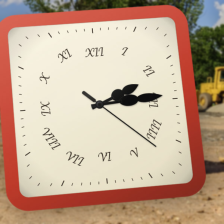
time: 2:14:22
